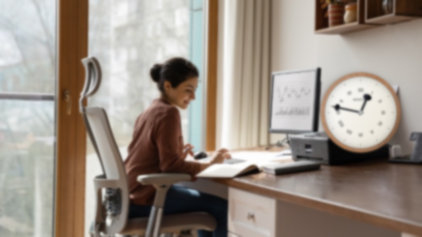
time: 12:47
